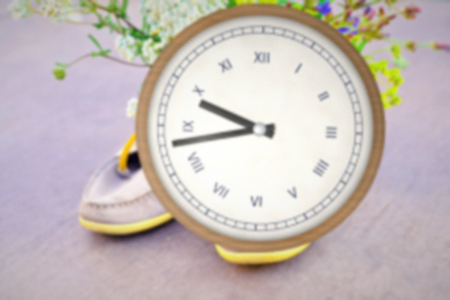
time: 9:43
